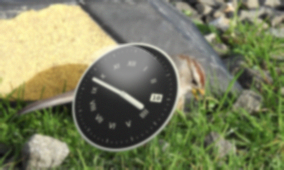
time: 3:48
